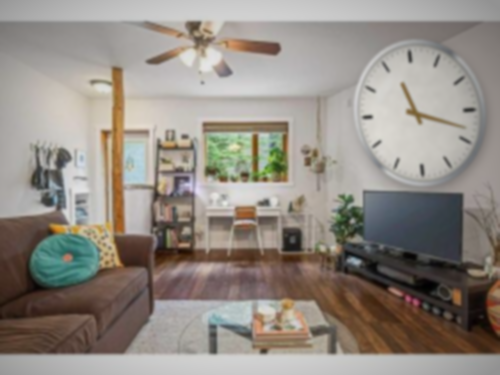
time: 11:18
